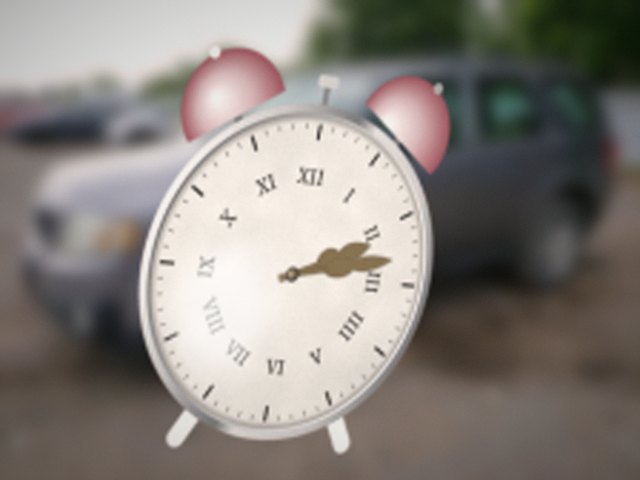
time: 2:13
